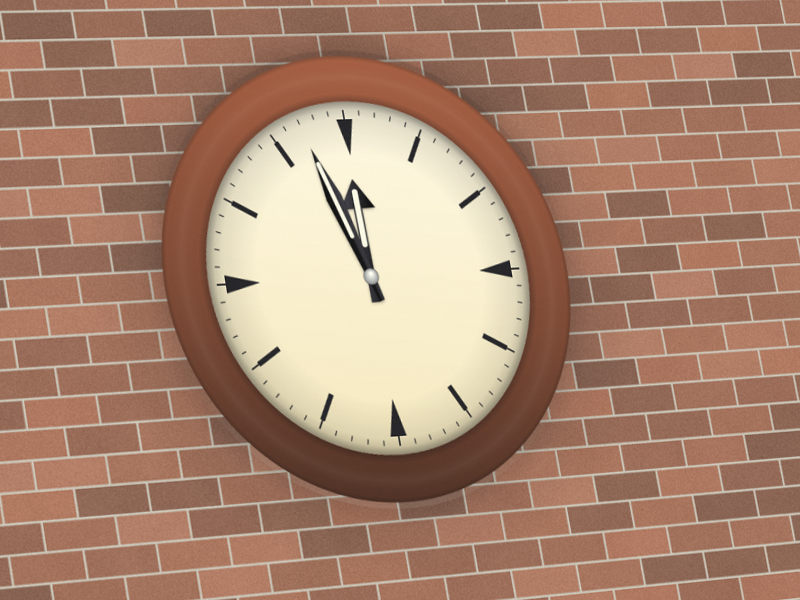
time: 11:57
